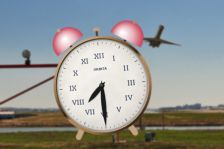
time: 7:30
